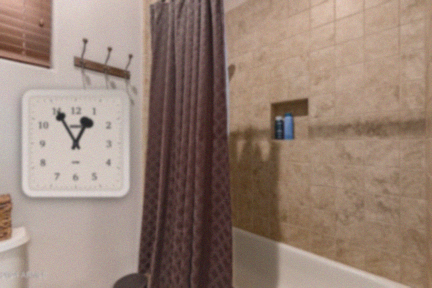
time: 12:55
